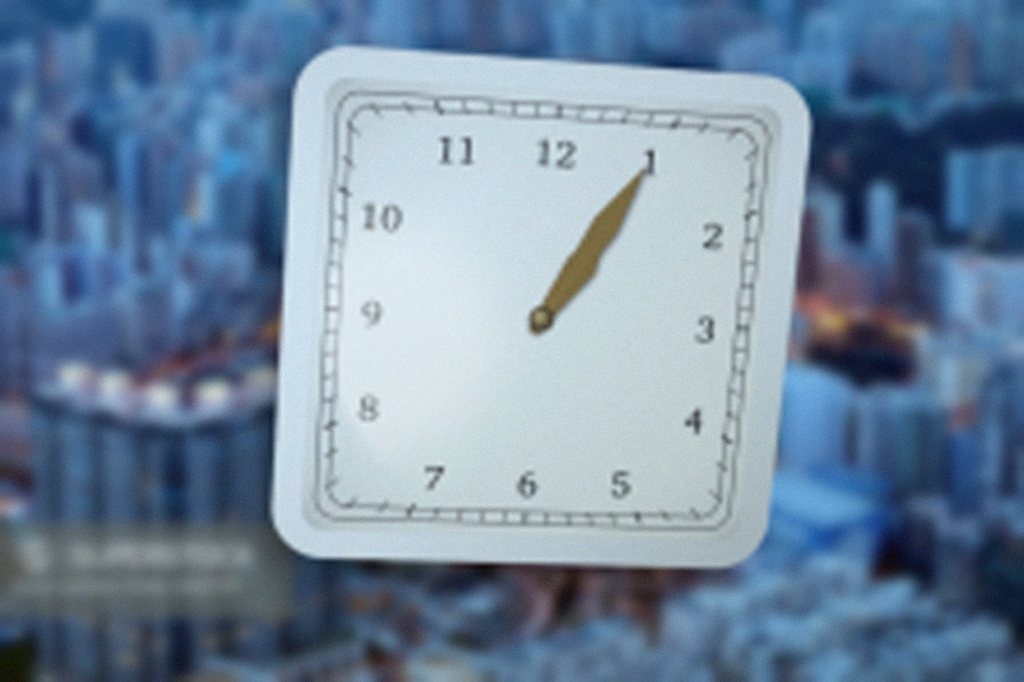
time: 1:05
